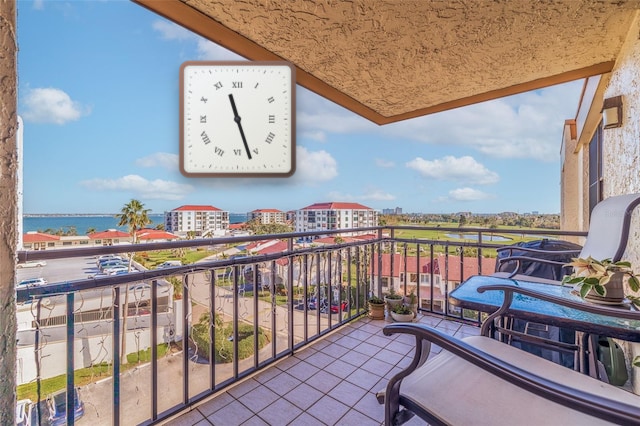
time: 11:27
